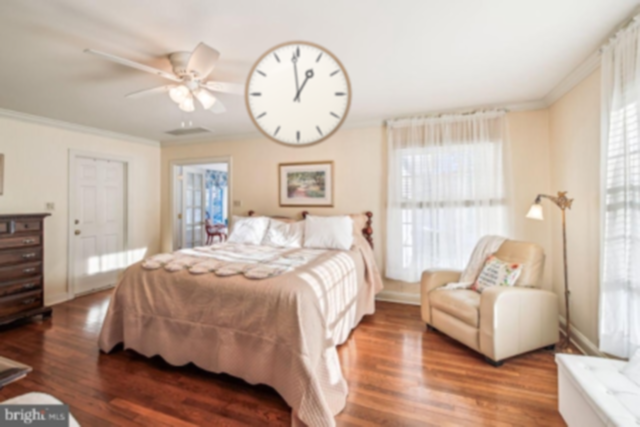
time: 12:59
